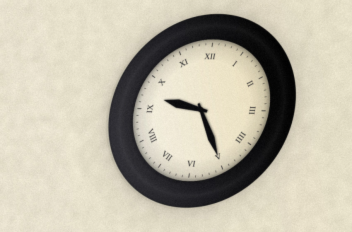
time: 9:25
